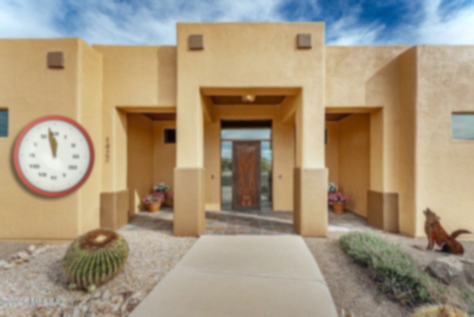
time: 11:58
